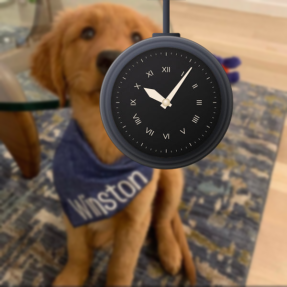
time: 10:06
